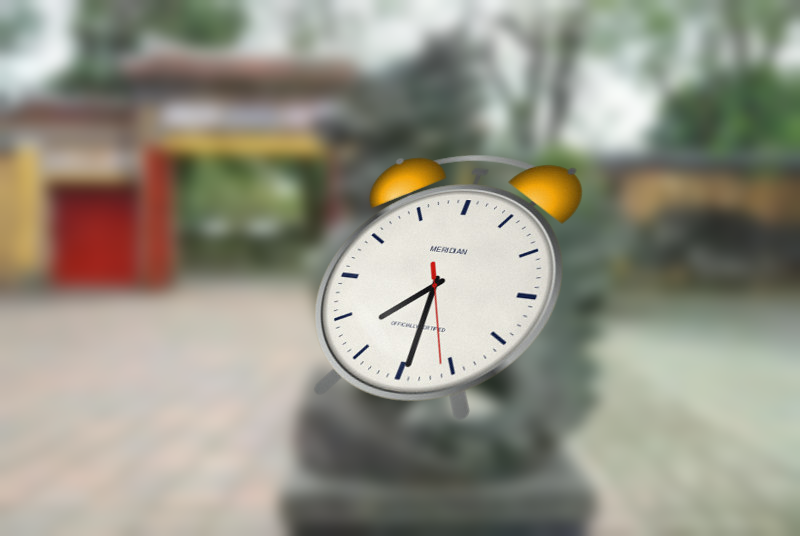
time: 7:29:26
